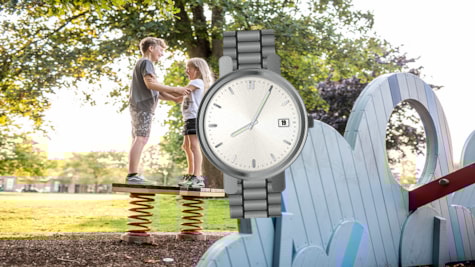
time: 8:05
